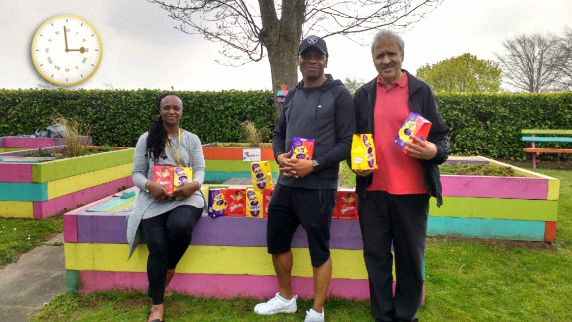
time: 2:59
